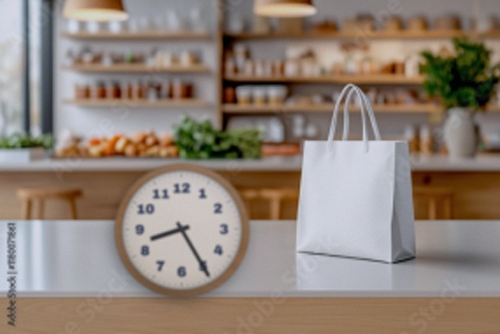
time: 8:25
